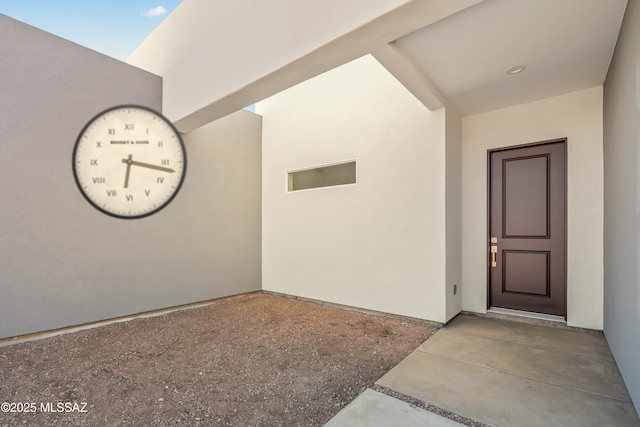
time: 6:17
